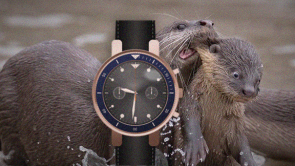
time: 9:31
